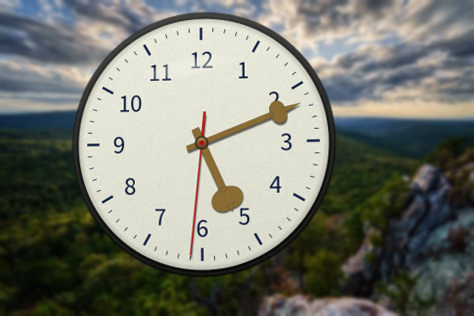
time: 5:11:31
